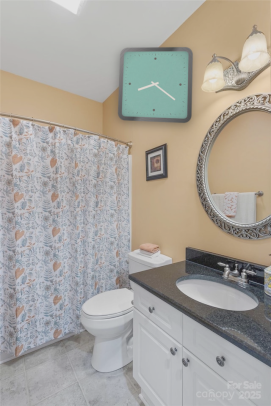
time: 8:21
